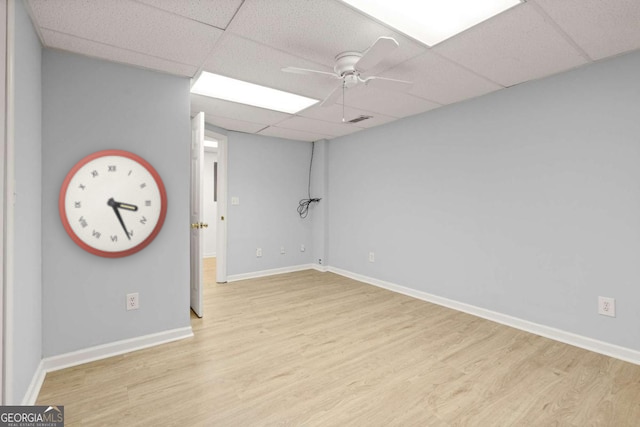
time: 3:26
